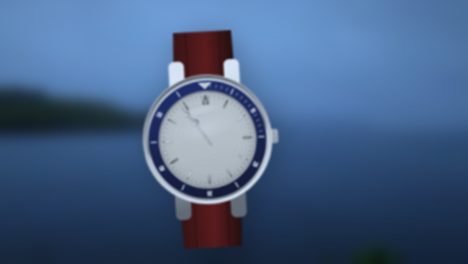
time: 10:54
